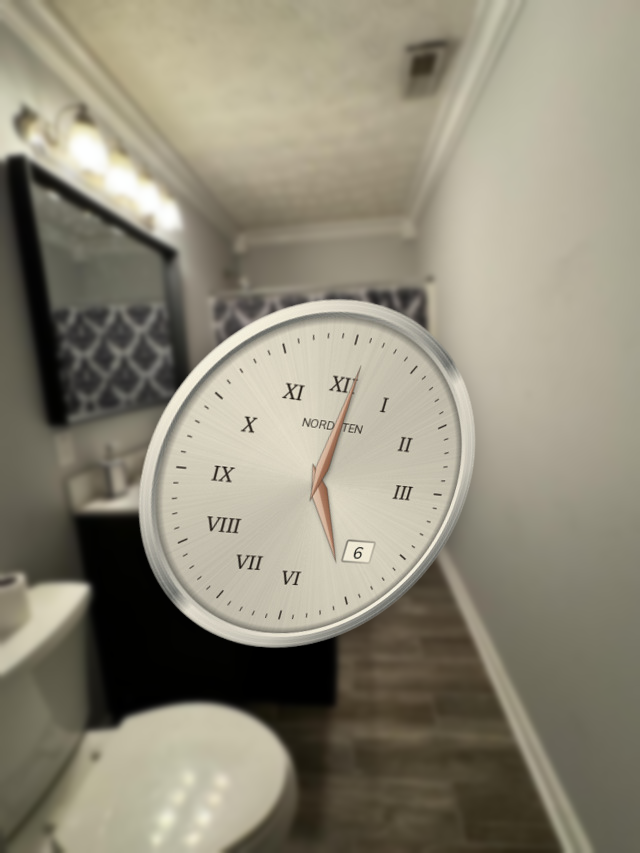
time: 5:01
